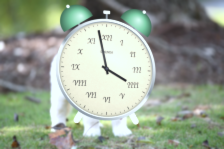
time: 3:58
